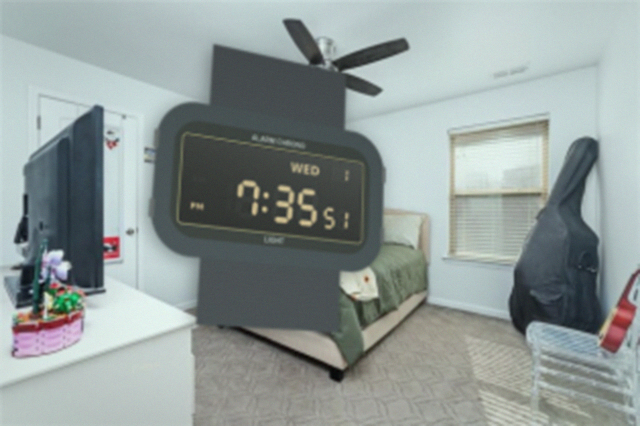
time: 7:35:51
